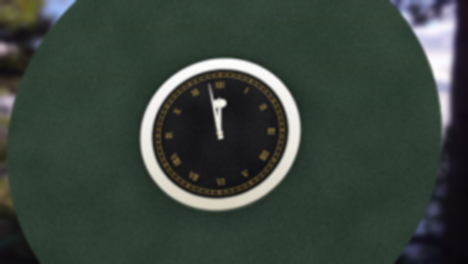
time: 11:58
